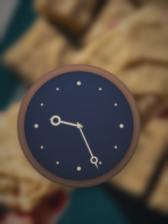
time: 9:26
